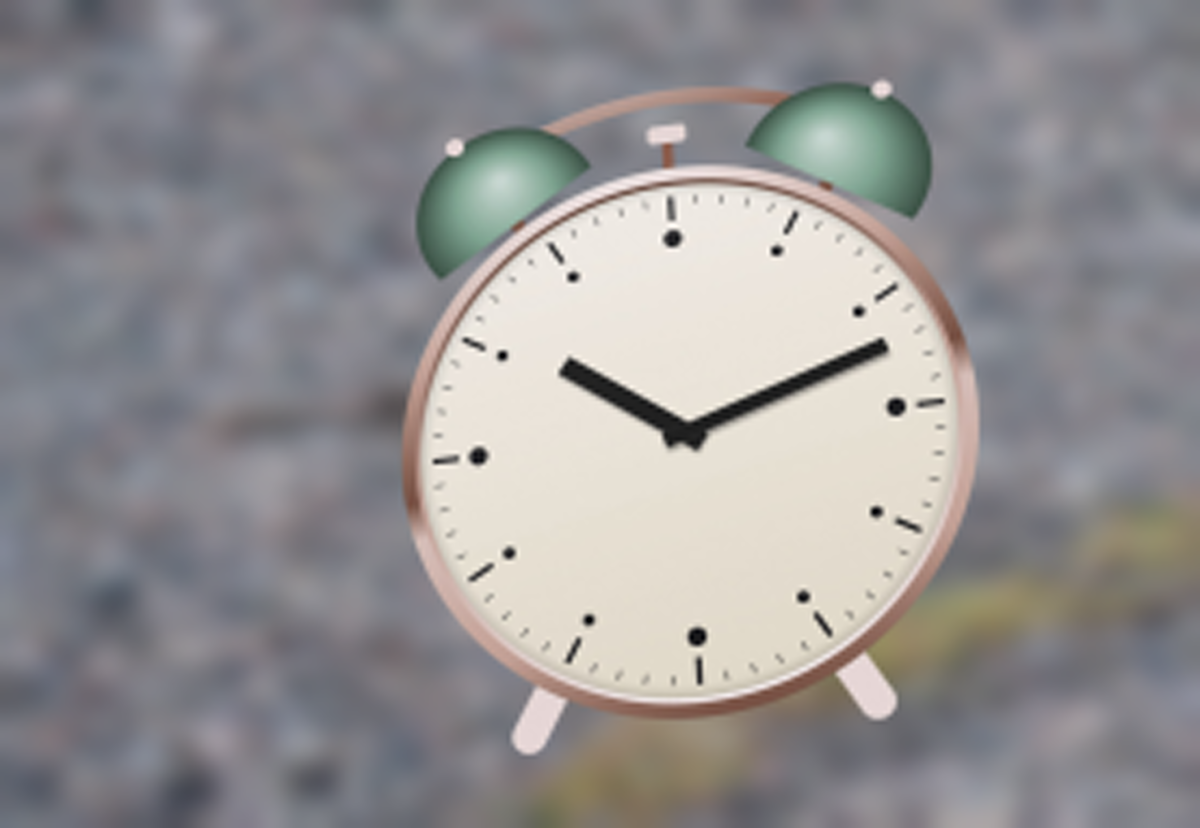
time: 10:12
